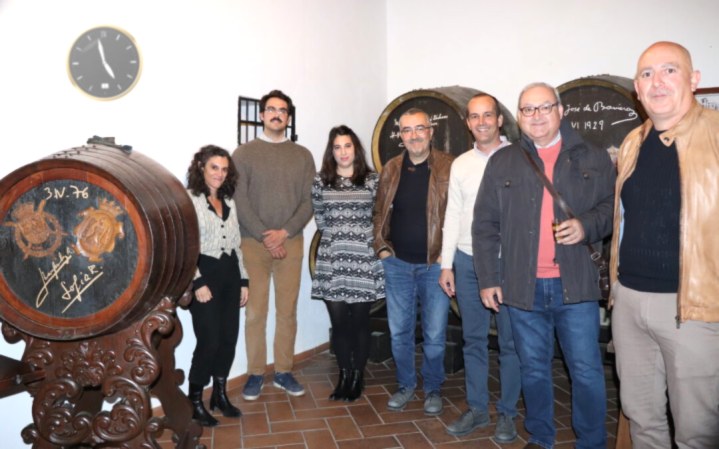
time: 4:58
